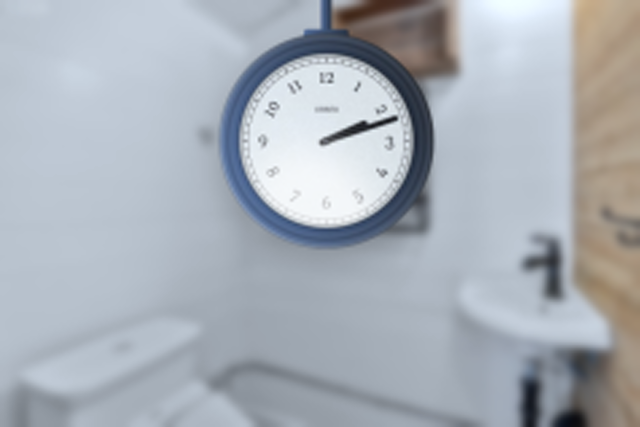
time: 2:12
